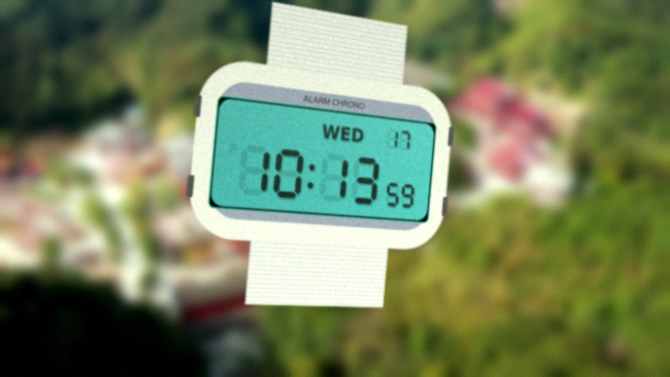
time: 10:13:59
